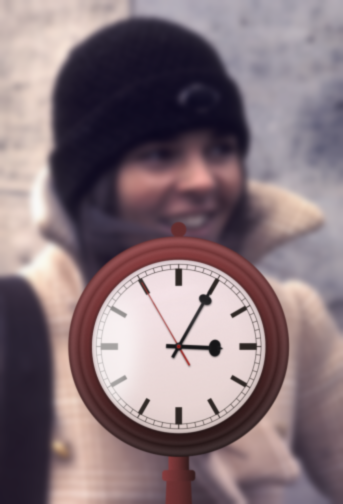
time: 3:04:55
